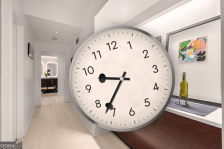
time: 9:37
